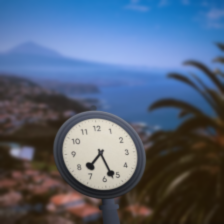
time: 7:27
